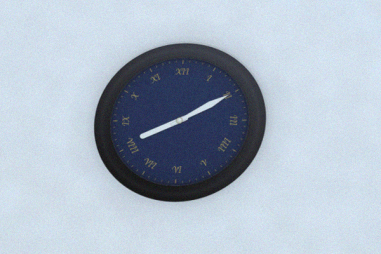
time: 8:10
